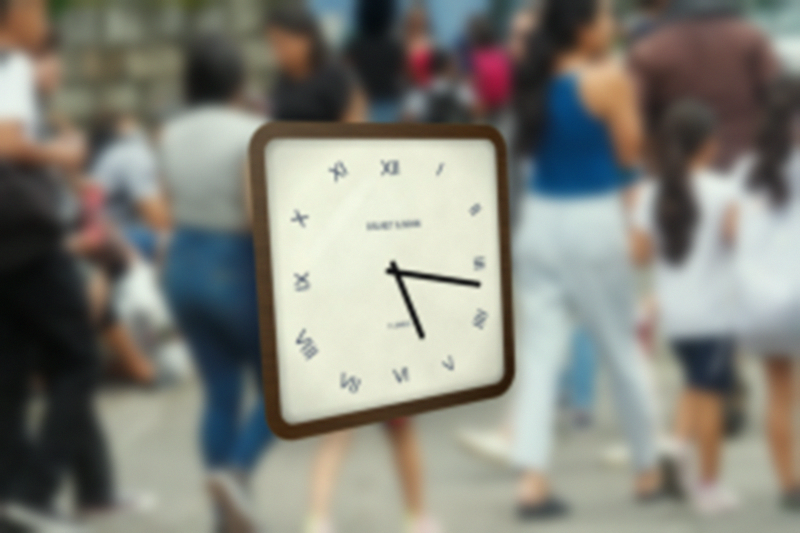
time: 5:17
